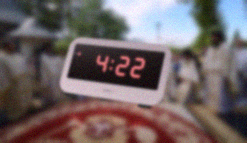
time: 4:22
